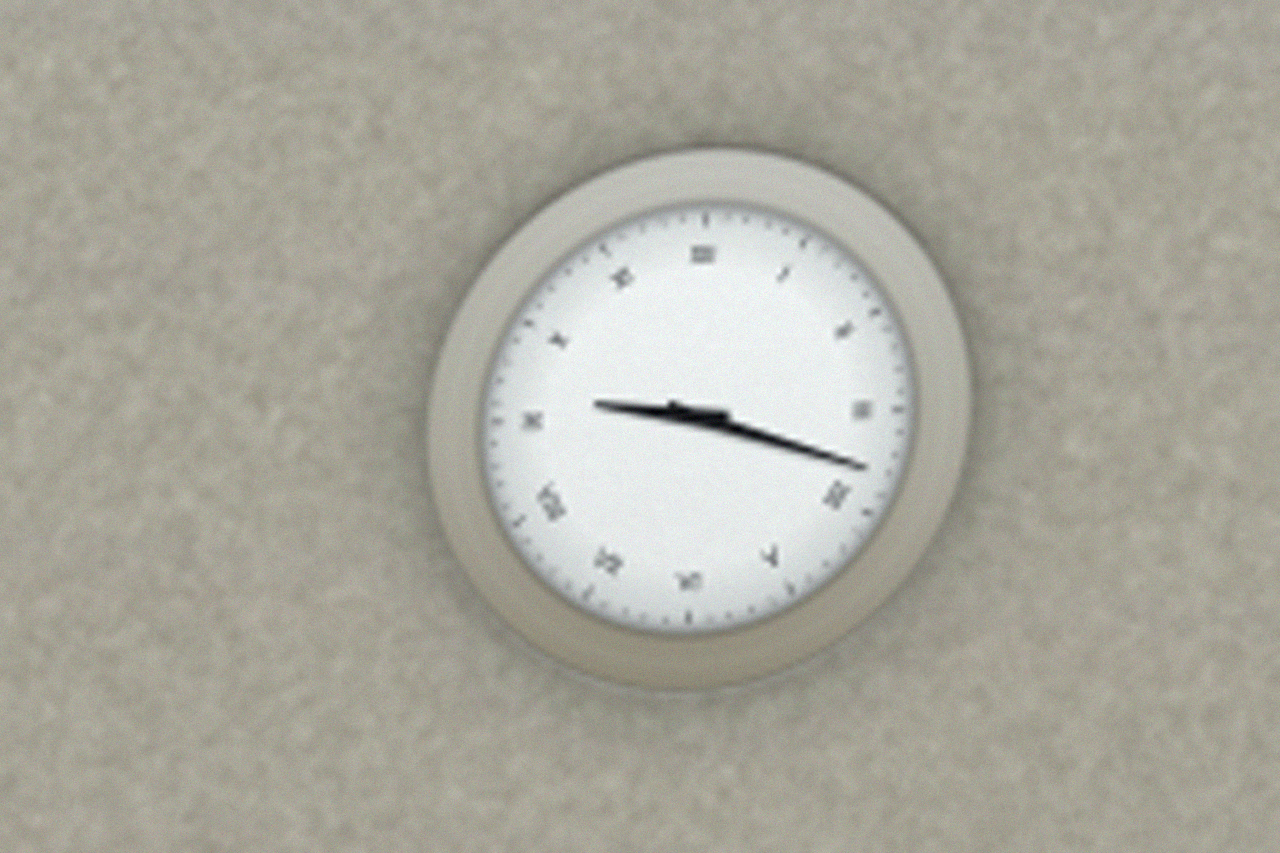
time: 9:18
